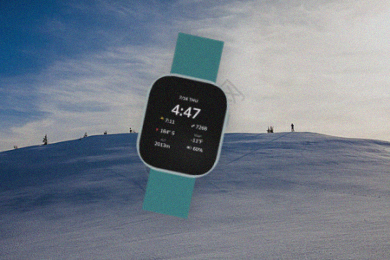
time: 4:47
